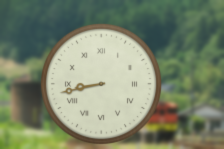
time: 8:43
